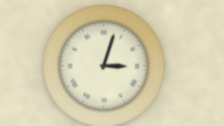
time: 3:03
